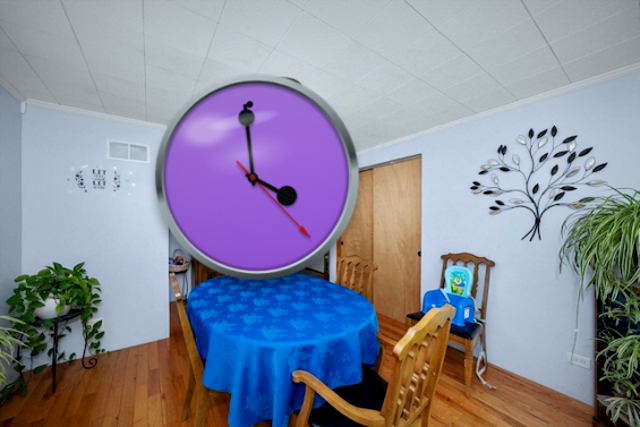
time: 3:59:23
